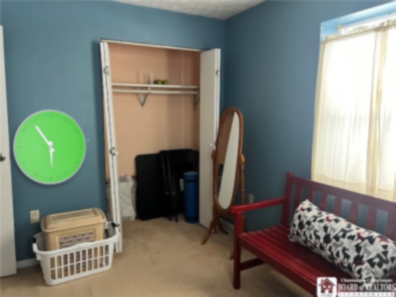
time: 5:54
